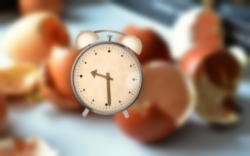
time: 9:29
